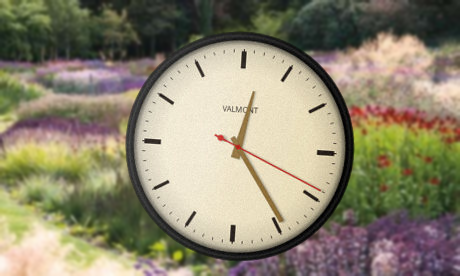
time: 12:24:19
